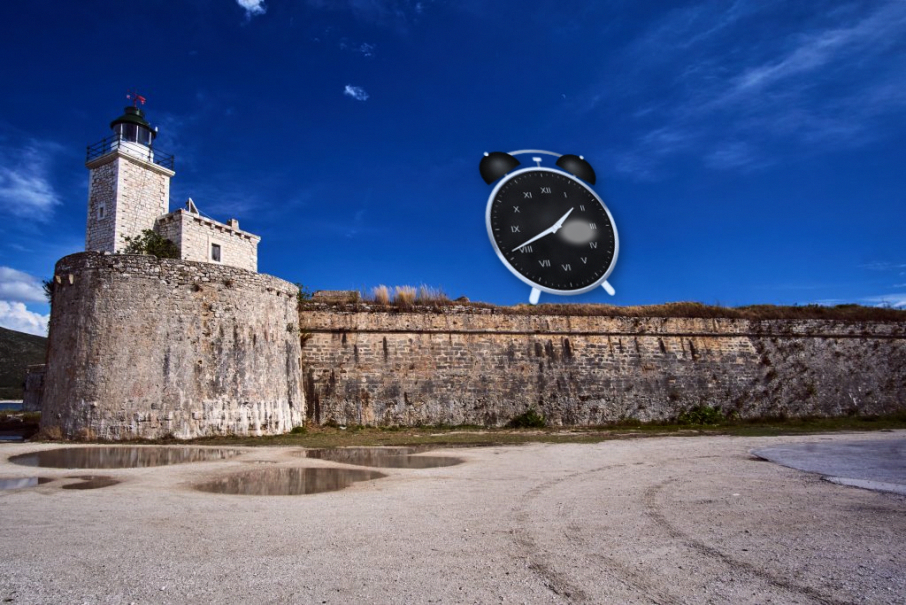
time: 1:41
